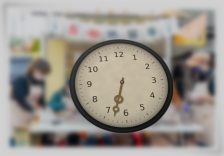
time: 6:33
